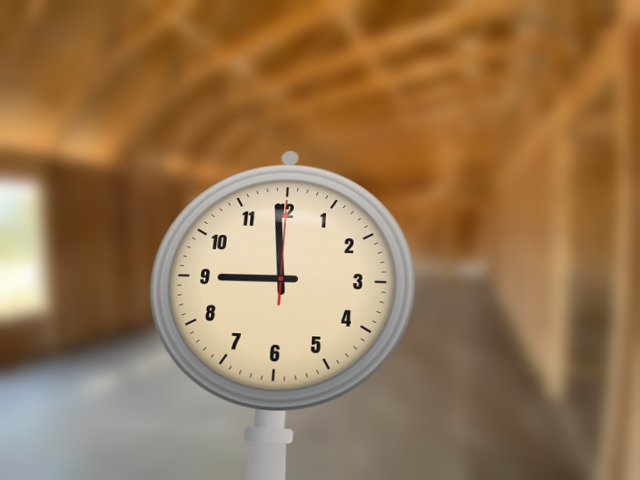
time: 8:59:00
